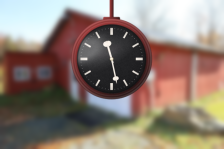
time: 11:28
